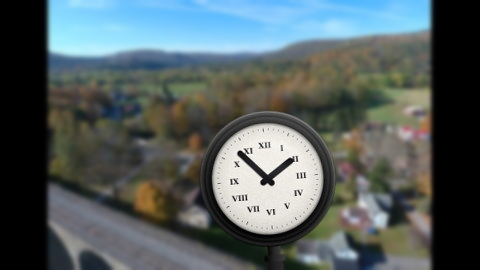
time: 1:53
